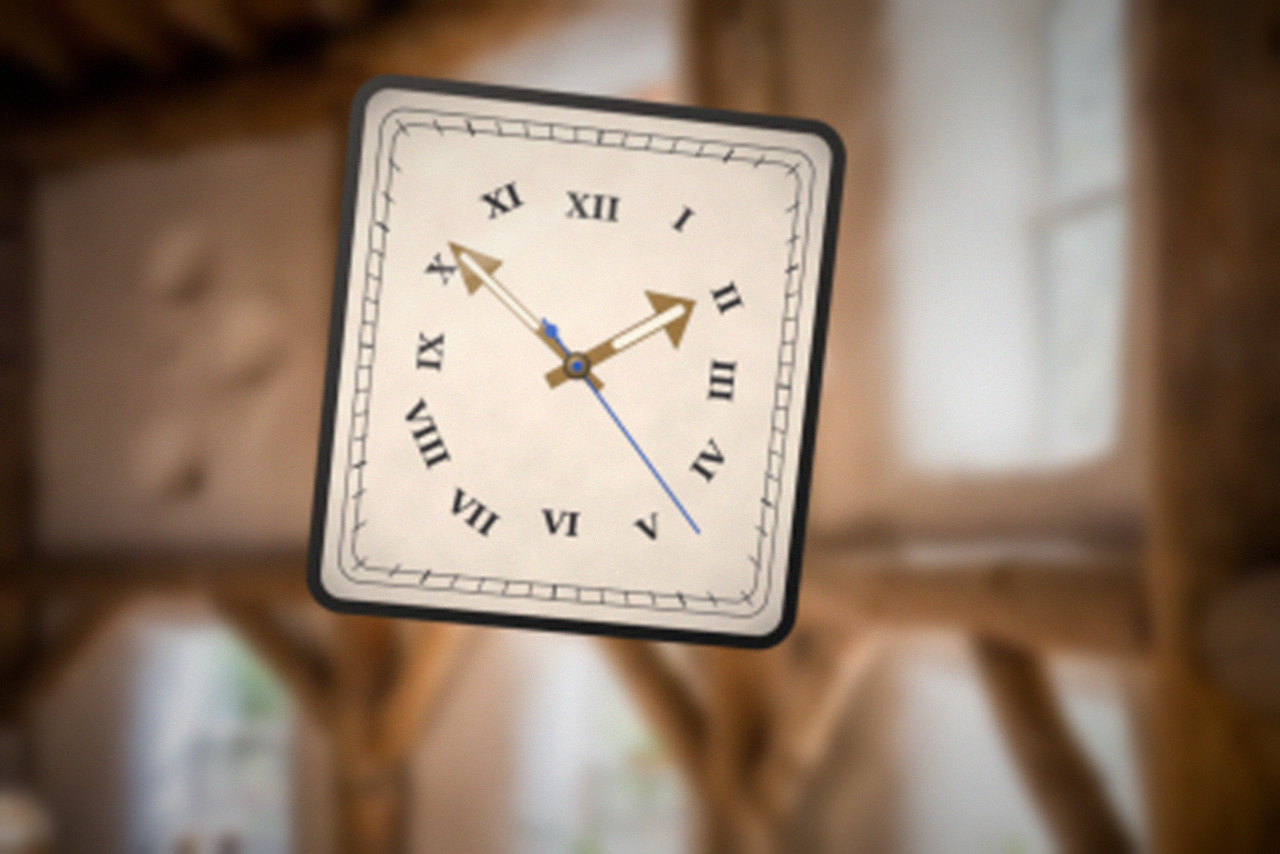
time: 1:51:23
